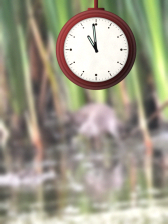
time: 10:59
